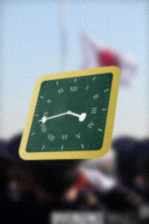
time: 3:43
